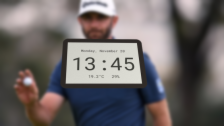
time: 13:45
